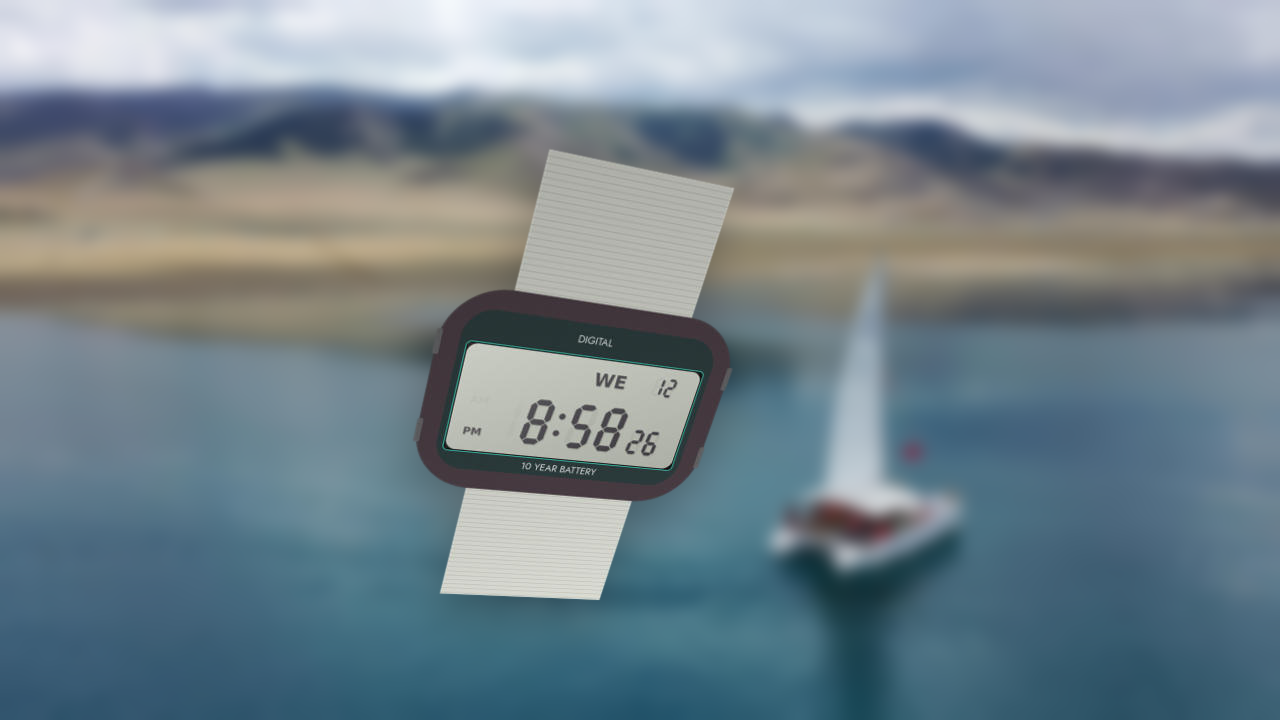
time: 8:58:26
